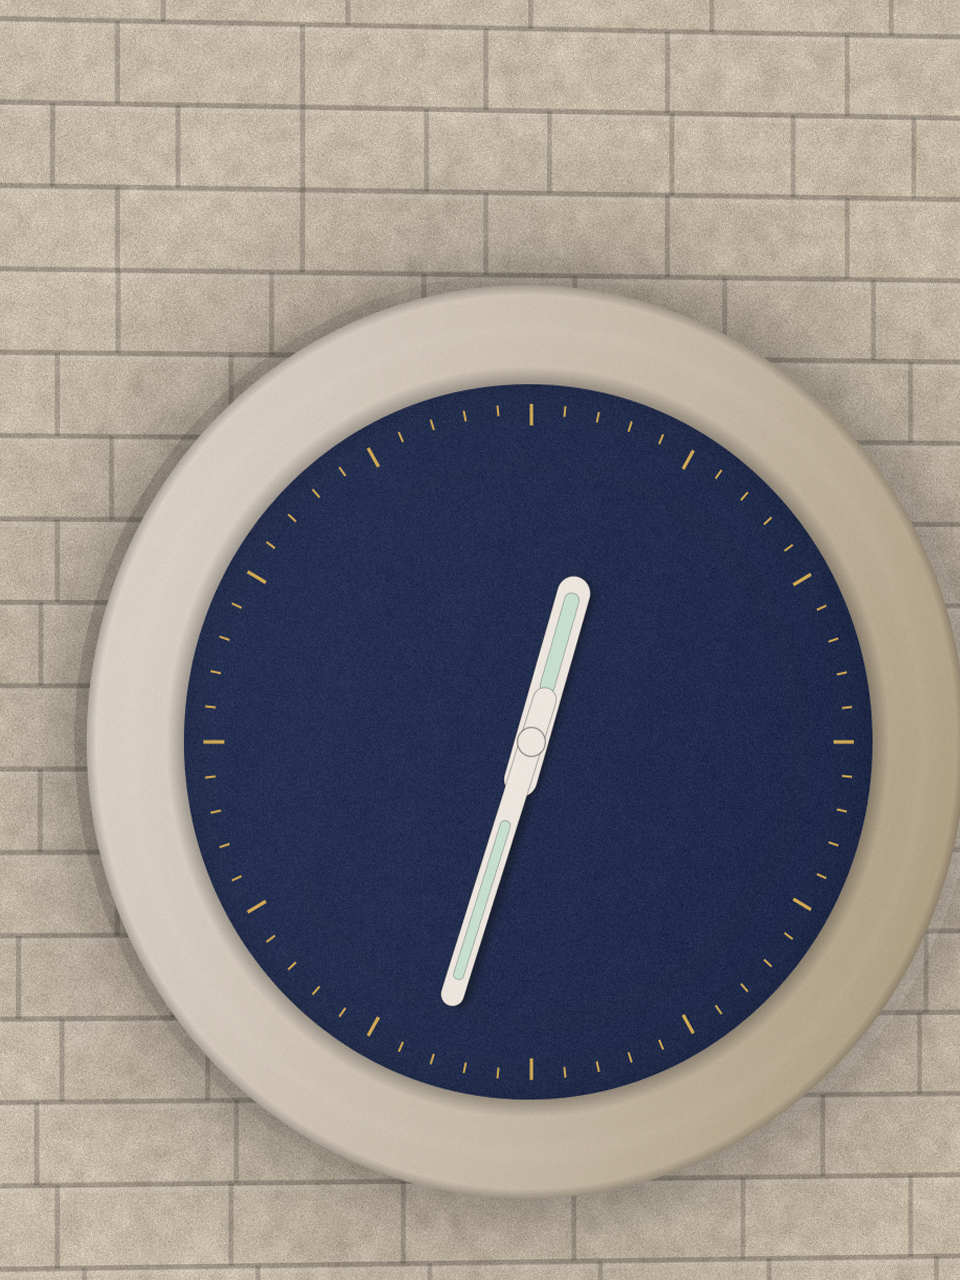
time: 12:33
